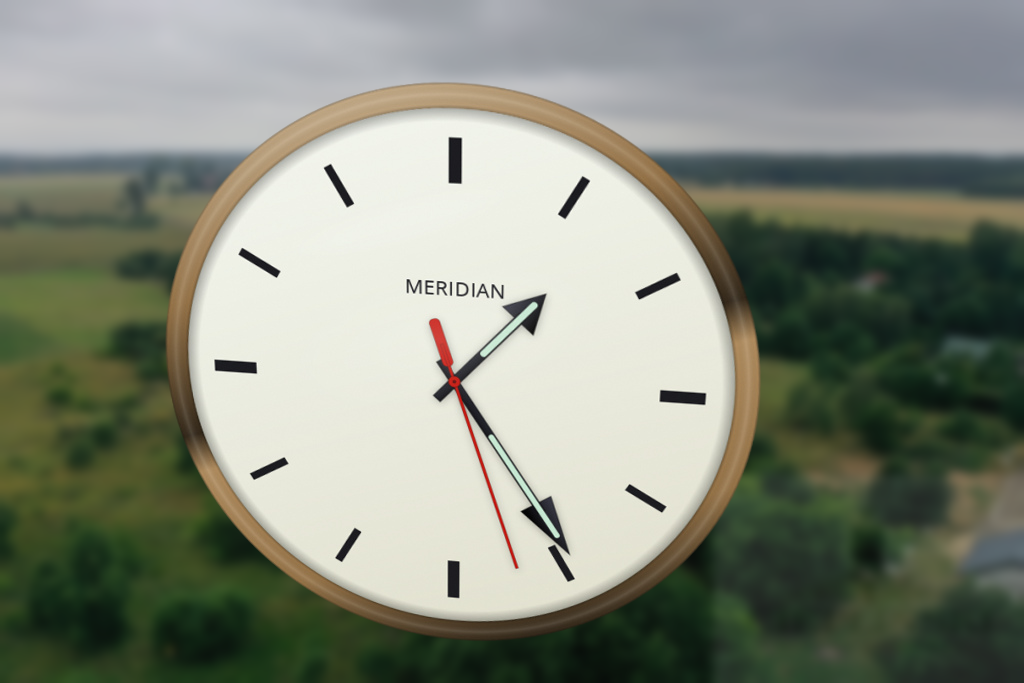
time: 1:24:27
